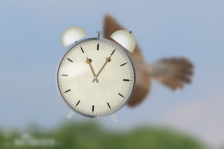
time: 11:05
